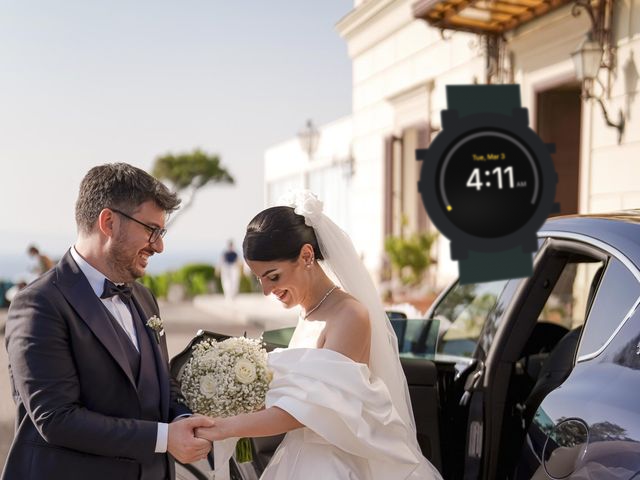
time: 4:11
